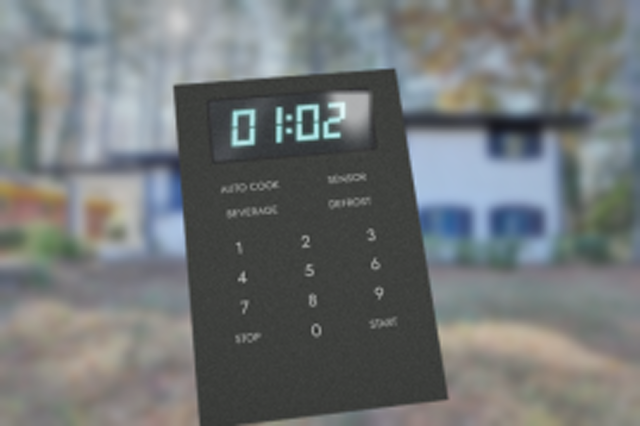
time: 1:02
